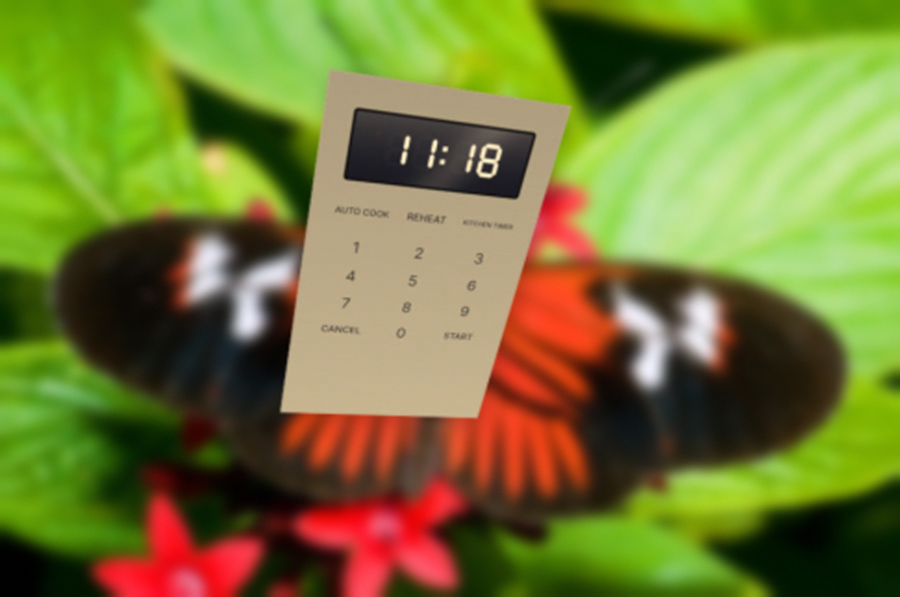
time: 11:18
